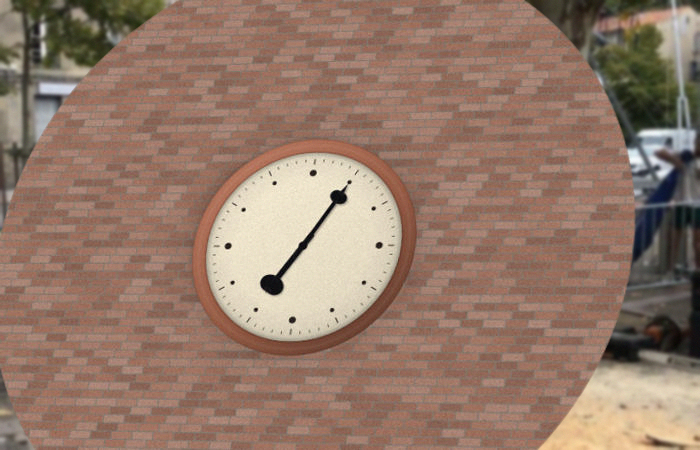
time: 7:05
